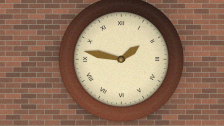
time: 1:47
